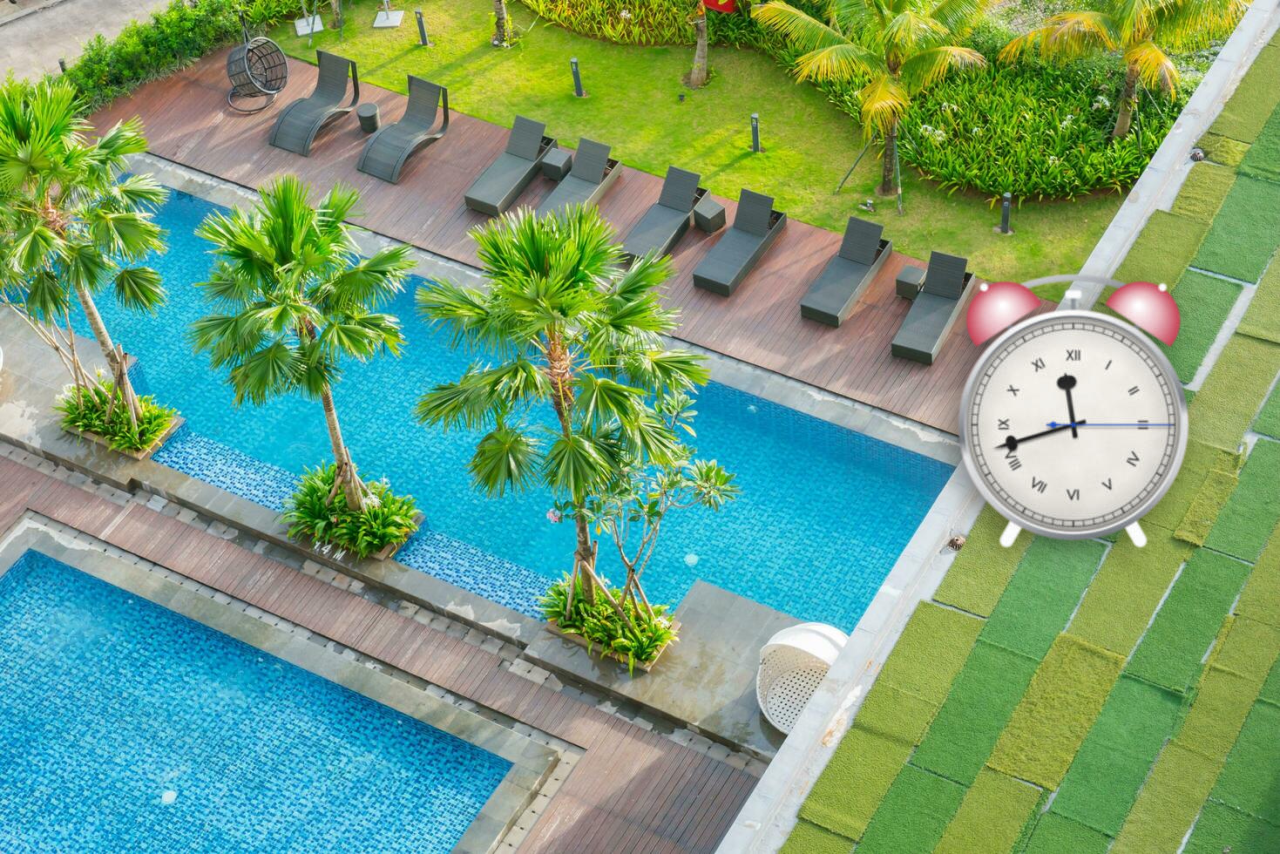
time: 11:42:15
